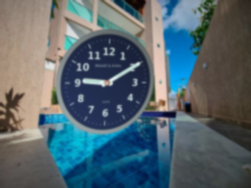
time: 9:10
